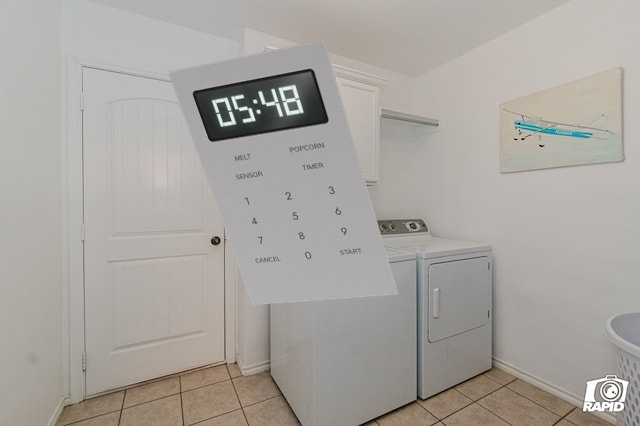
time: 5:48
